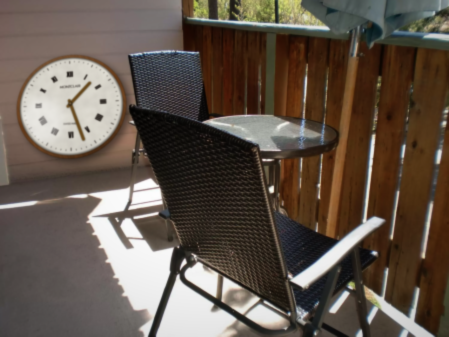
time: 1:27
